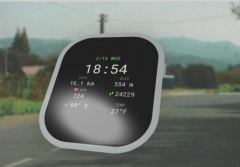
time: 18:54
